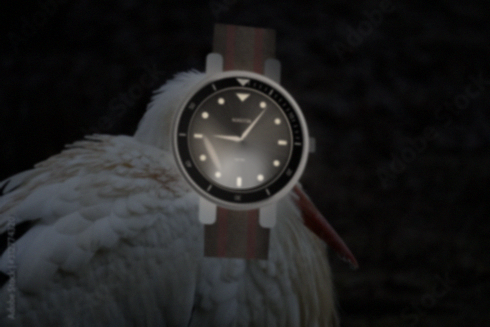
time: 9:06
